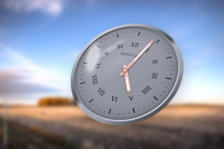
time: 5:04
